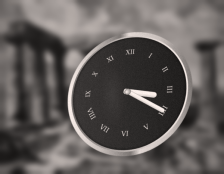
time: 3:20
